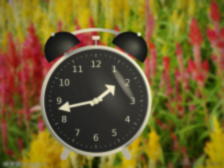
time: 1:43
